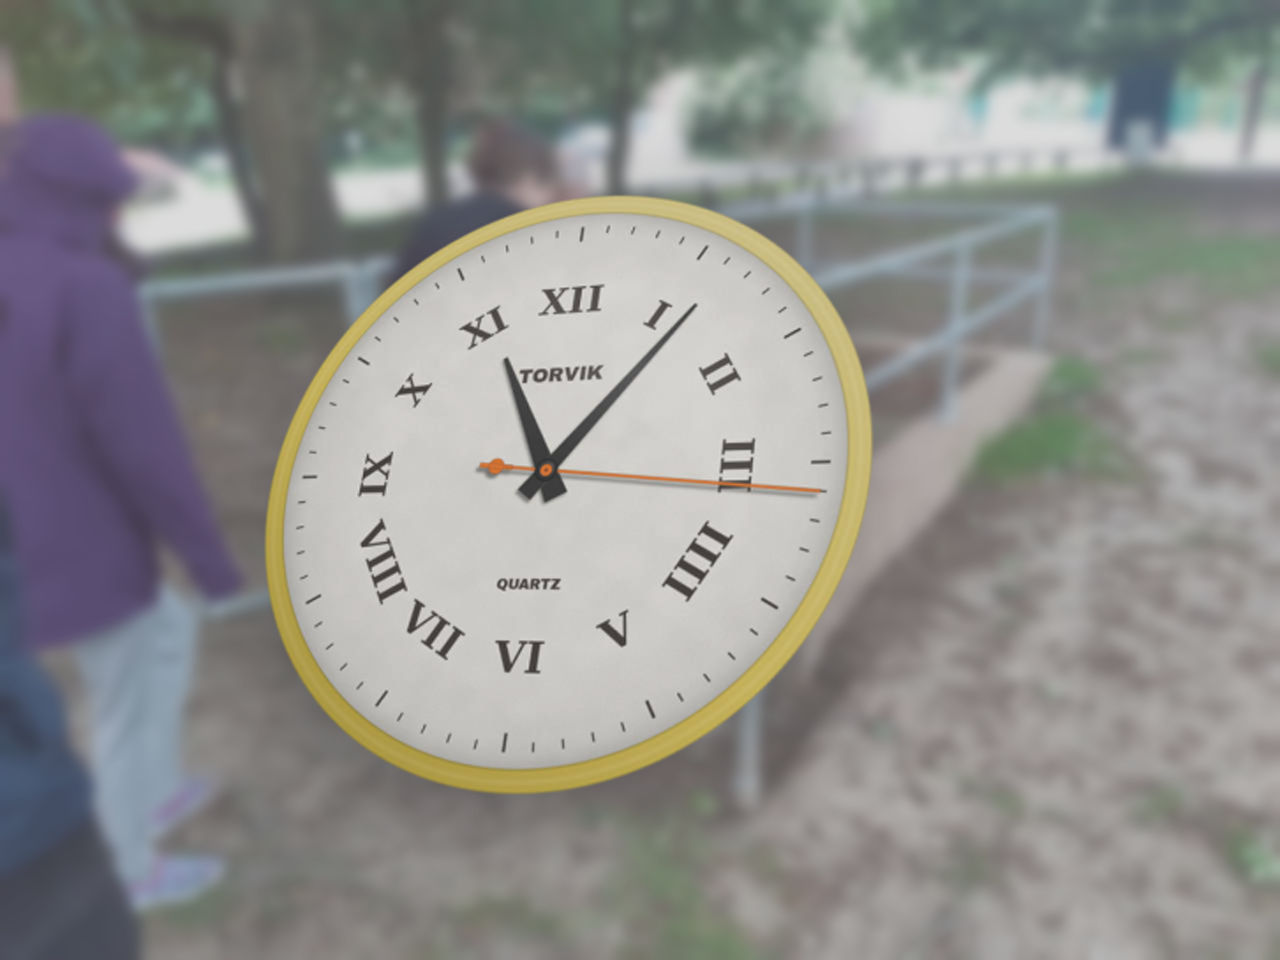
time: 11:06:16
